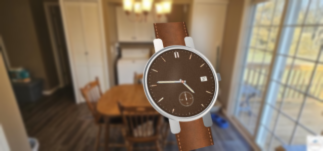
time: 4:46
